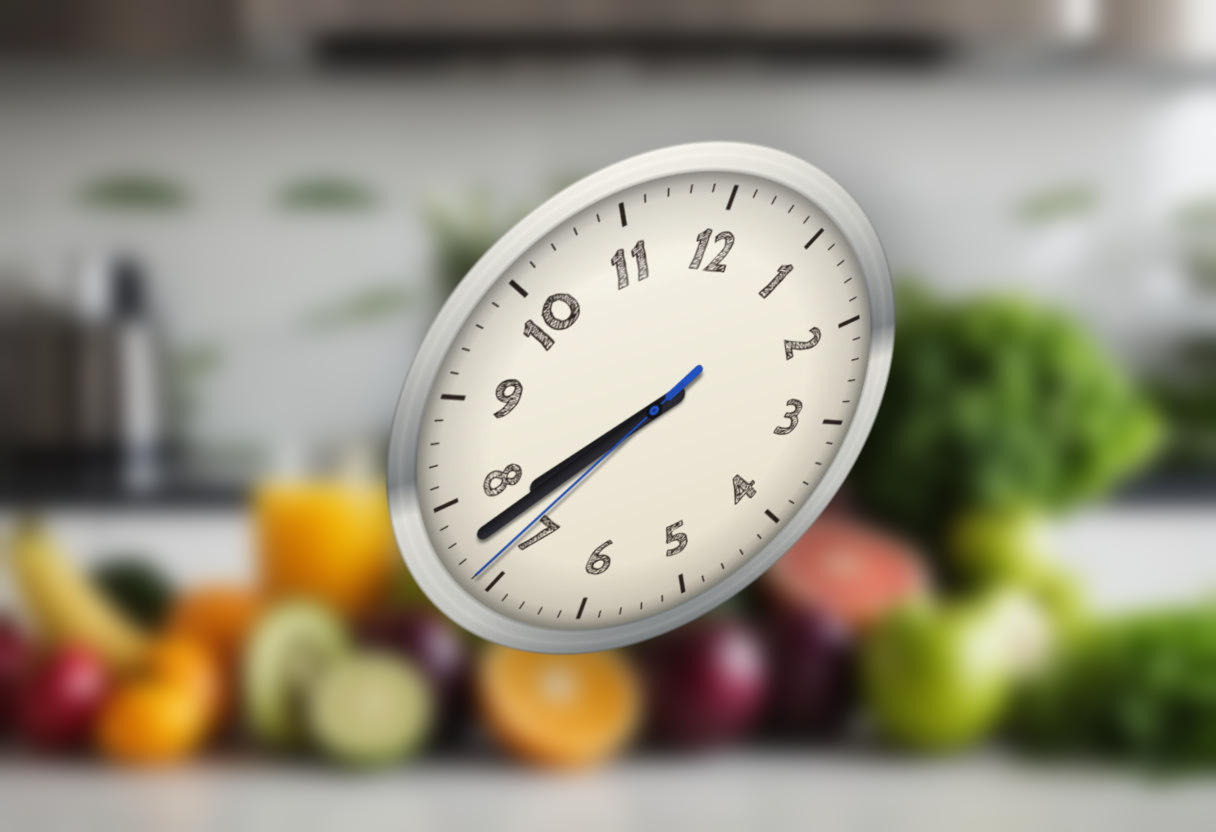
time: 7:37:36
